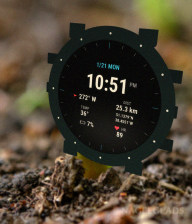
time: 10:51
